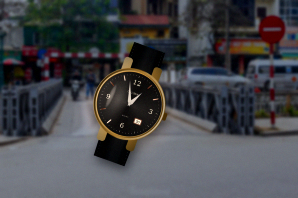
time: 12:57
